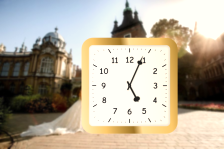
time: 5:04
